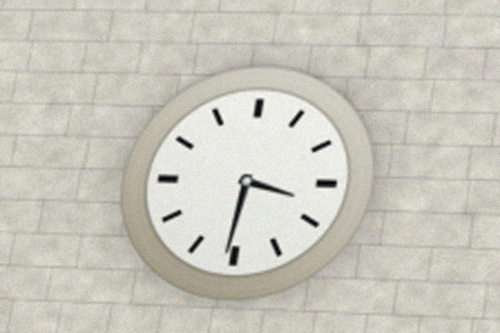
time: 3:31
